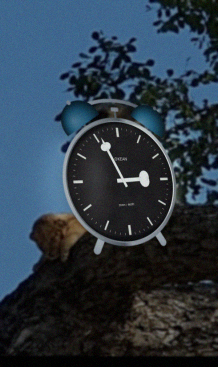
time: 2:56
